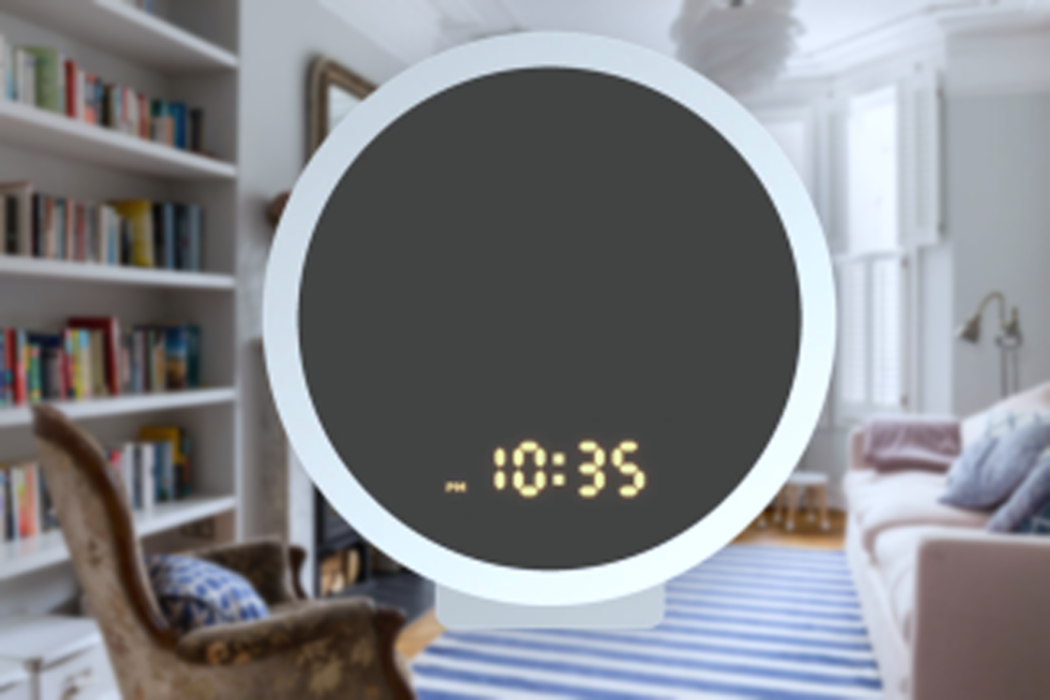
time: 10:35
